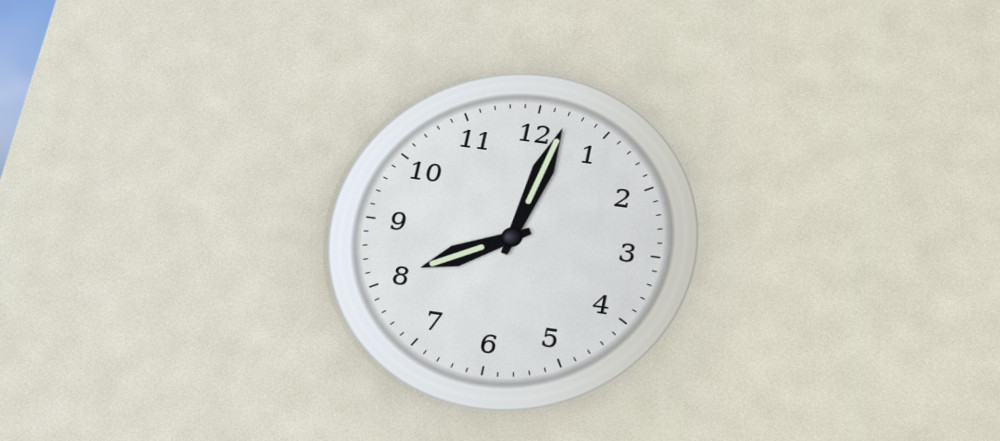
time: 8:02
